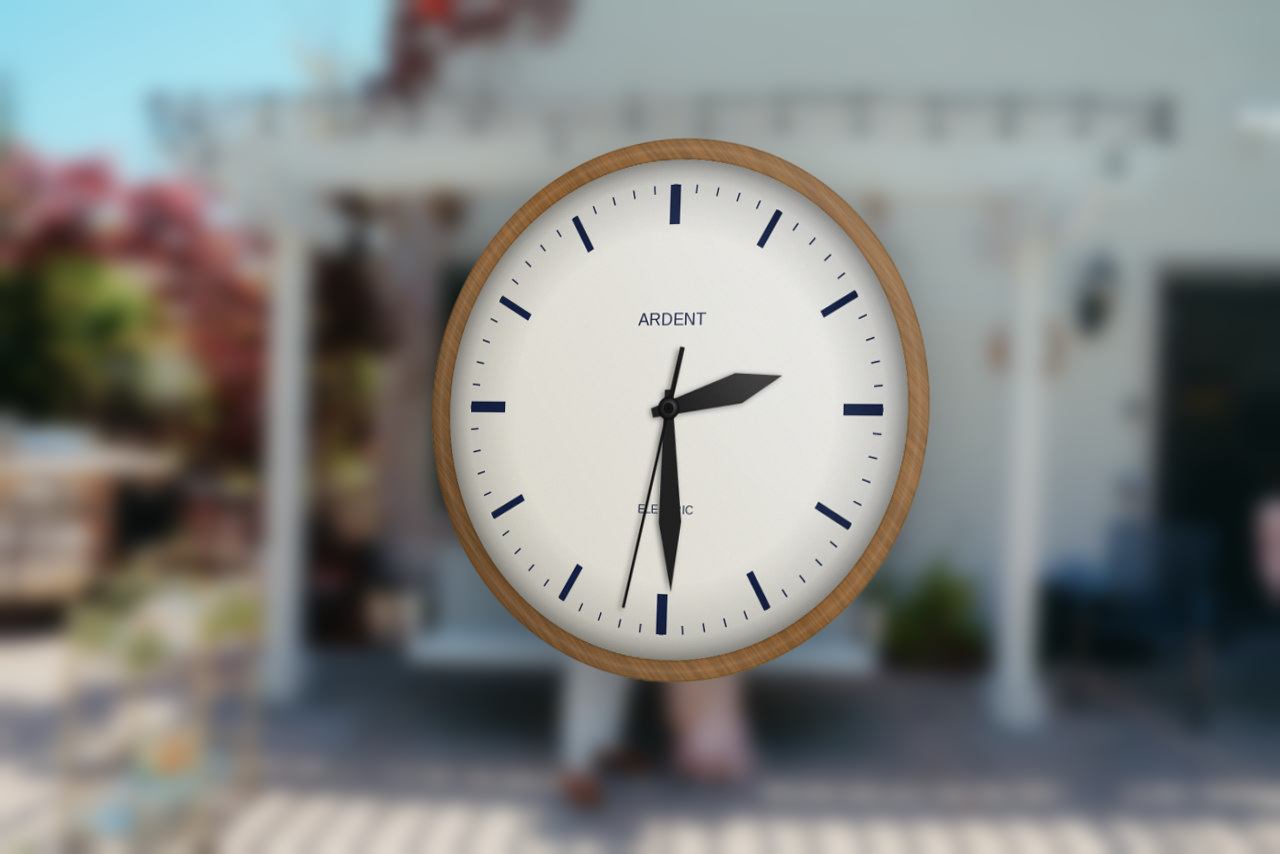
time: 2:29:32
